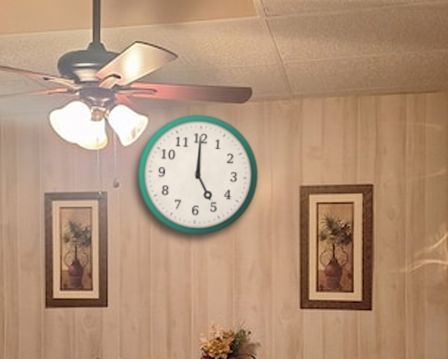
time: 5:00
